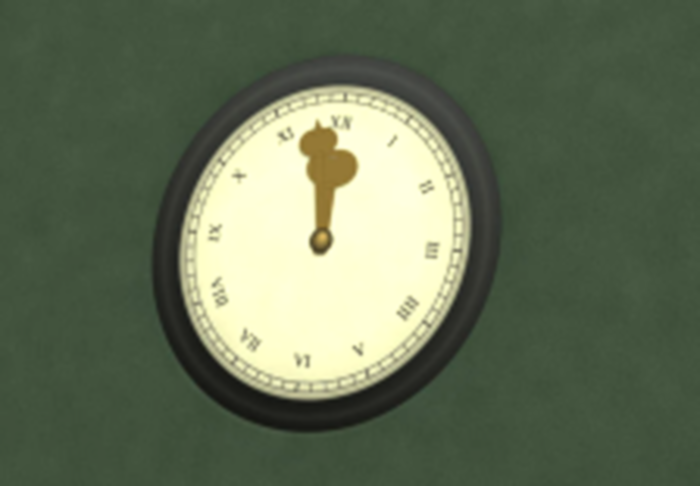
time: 11:58
